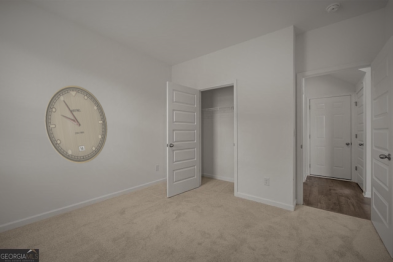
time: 9:55
